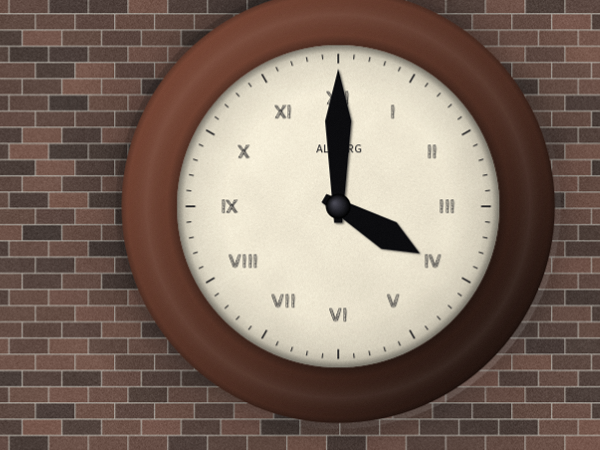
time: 4:00
